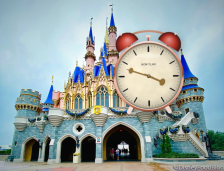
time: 3:48
